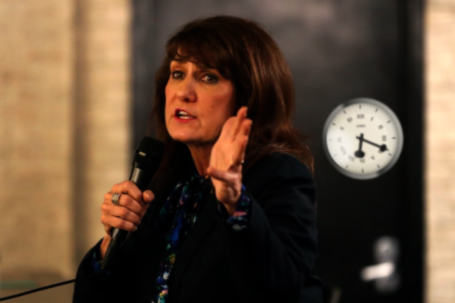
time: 6:19
